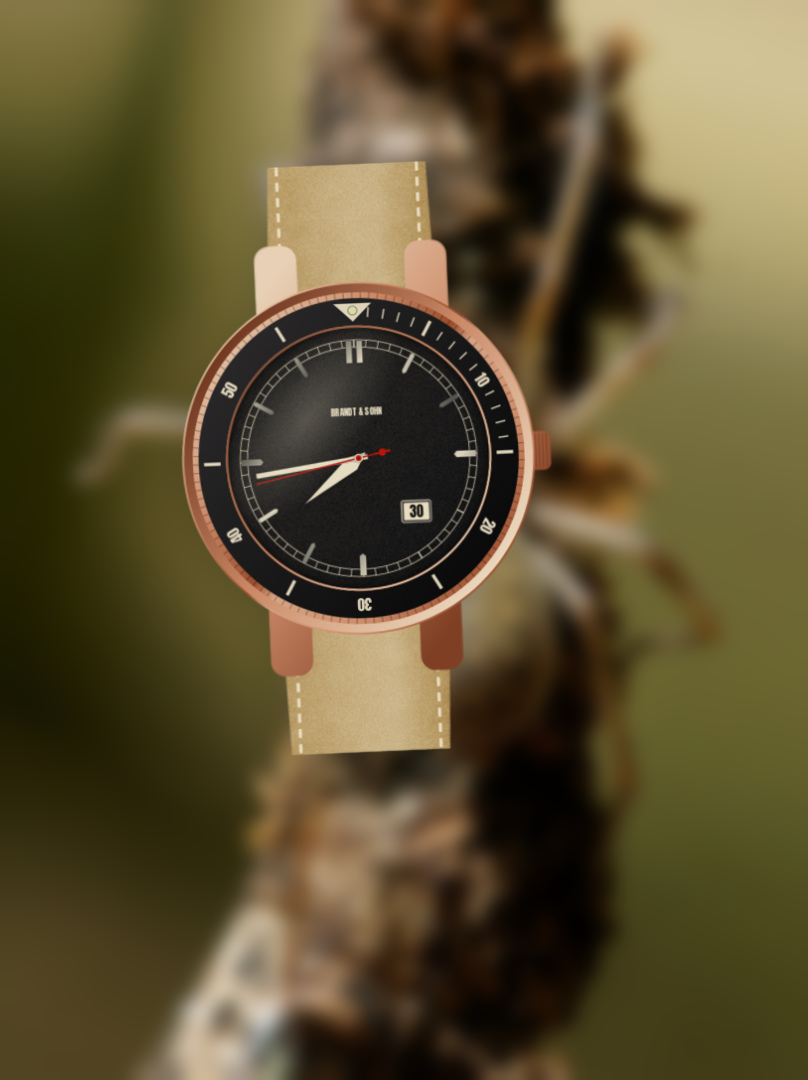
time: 7:43:43
